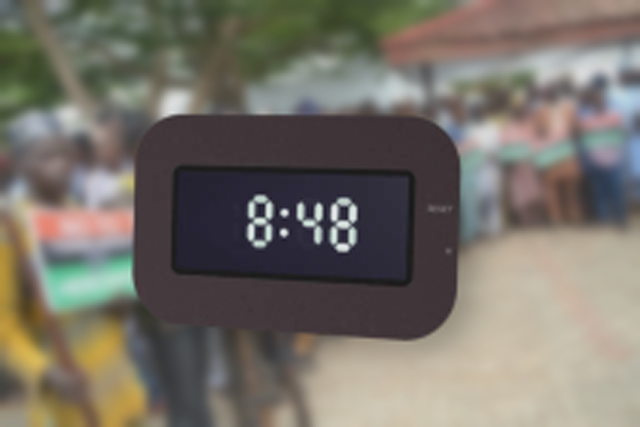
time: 8:48
